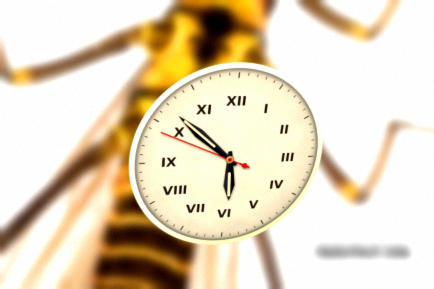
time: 5:51:49
